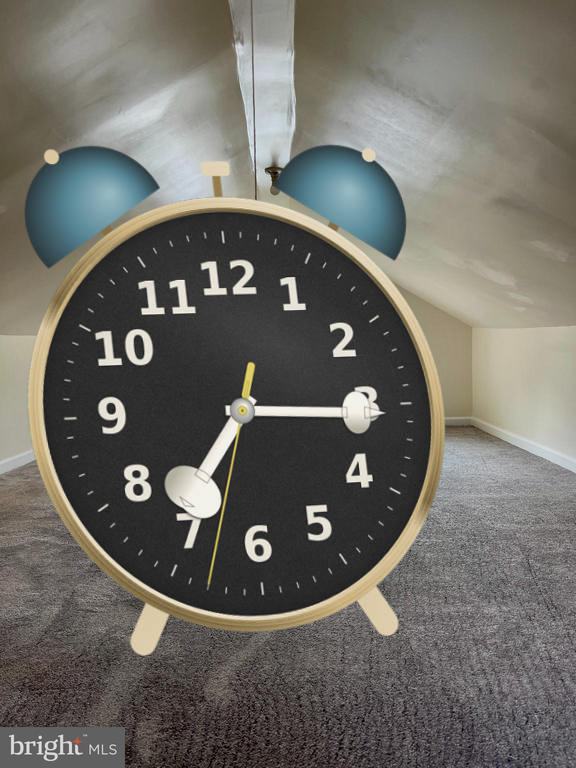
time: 7:15:33
